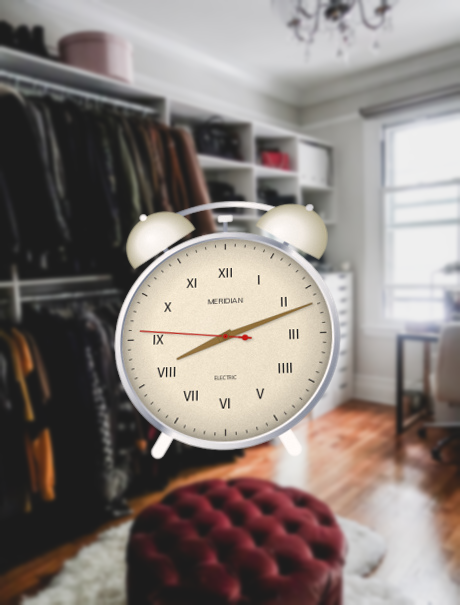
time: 8:11:46
